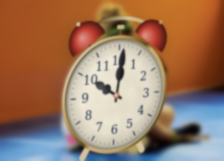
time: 10:01
